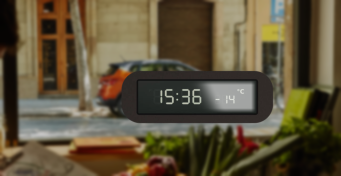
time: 15:36
